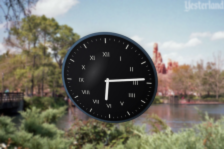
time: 6:14
